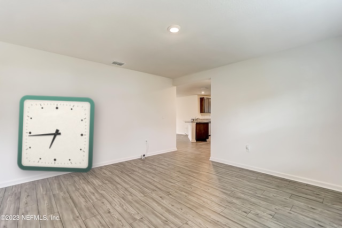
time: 6:44
